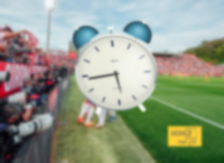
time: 5:44
